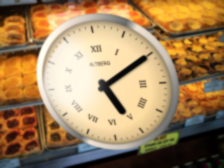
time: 5:10
